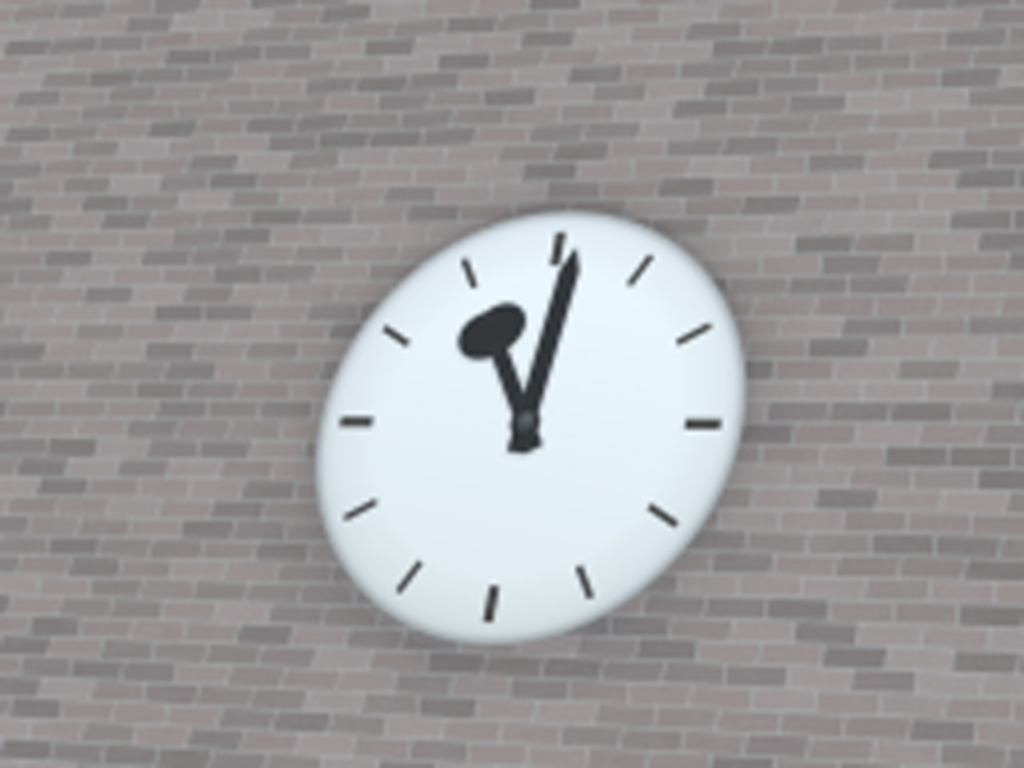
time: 11:01
